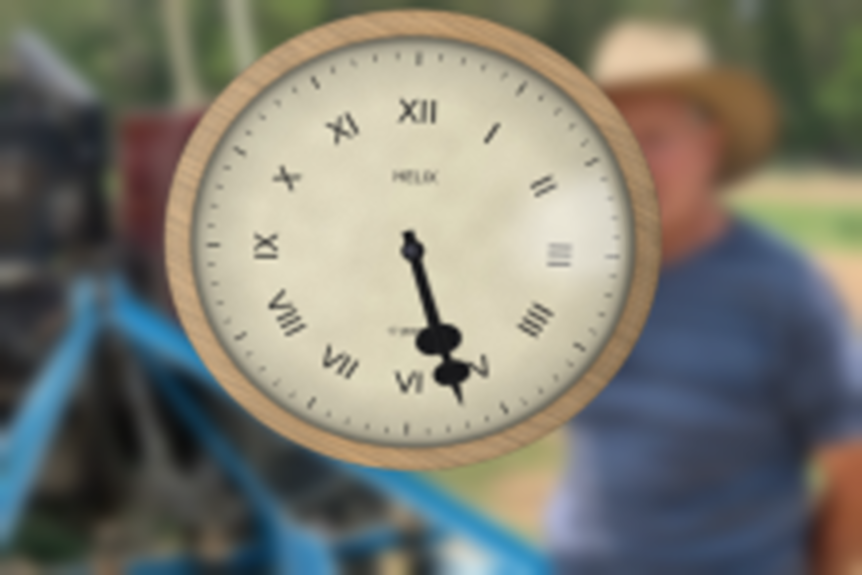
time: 5:27
